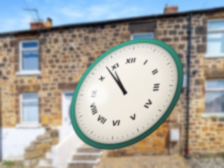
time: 10:53
